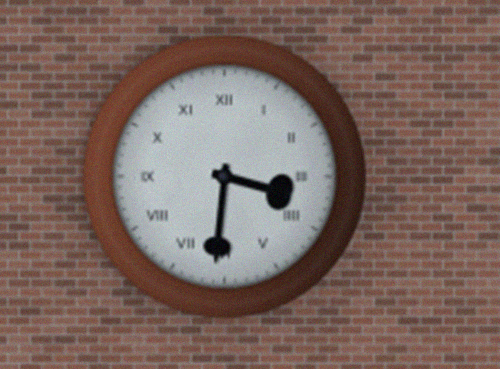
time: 3:31
